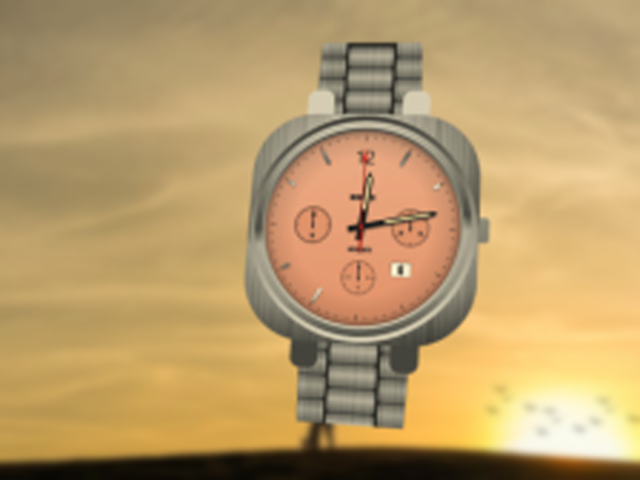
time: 12:13
